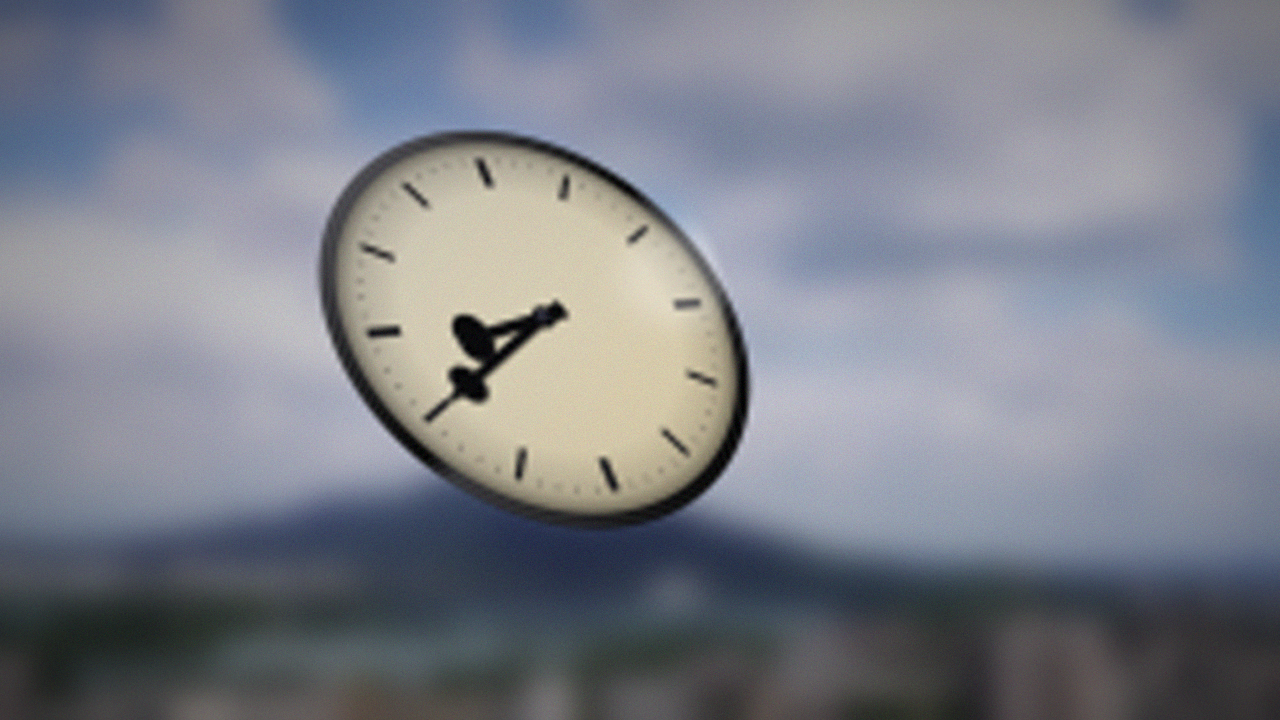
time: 8:40
